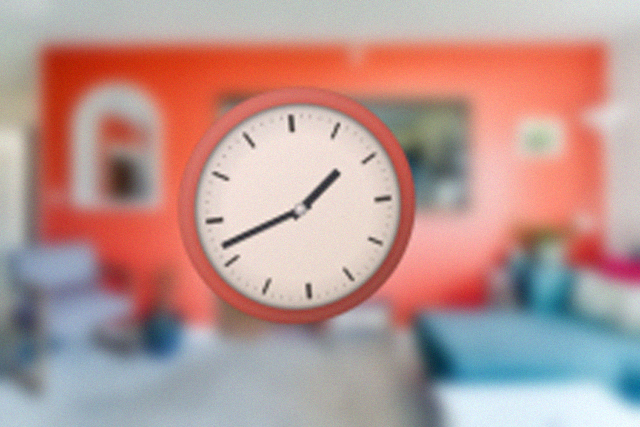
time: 1:42
